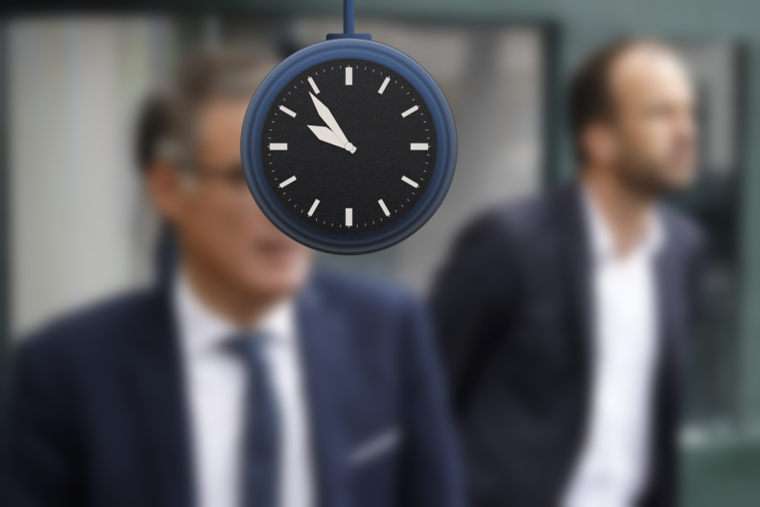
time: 9:54
